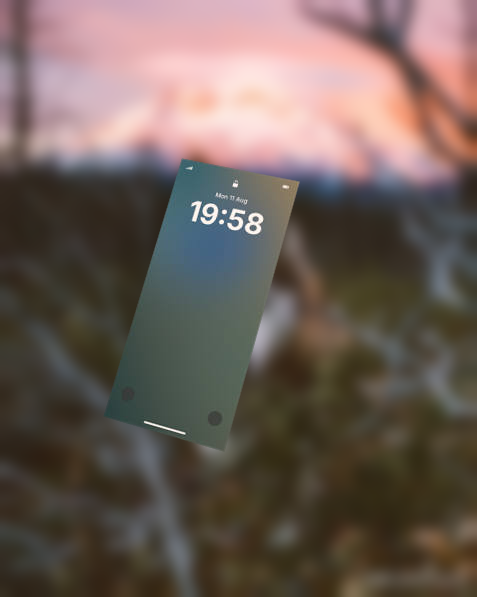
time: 19:58
